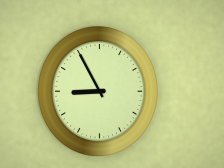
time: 8:55
